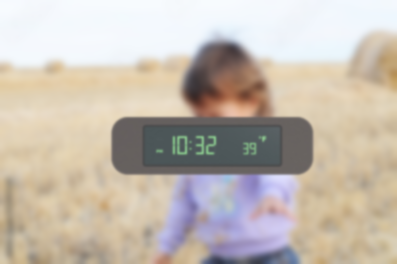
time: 10:32
